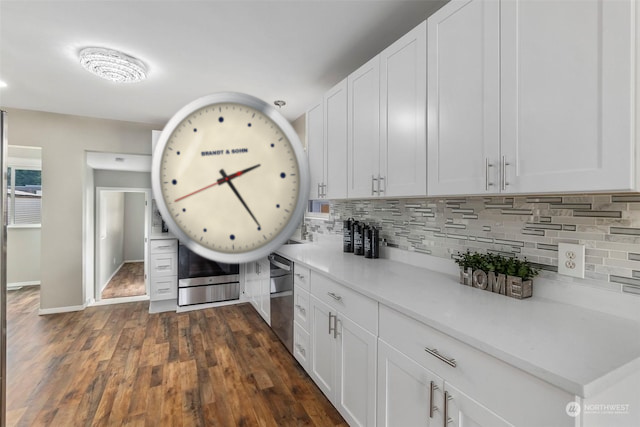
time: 2:24:42
